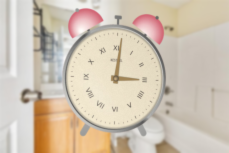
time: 3:01
